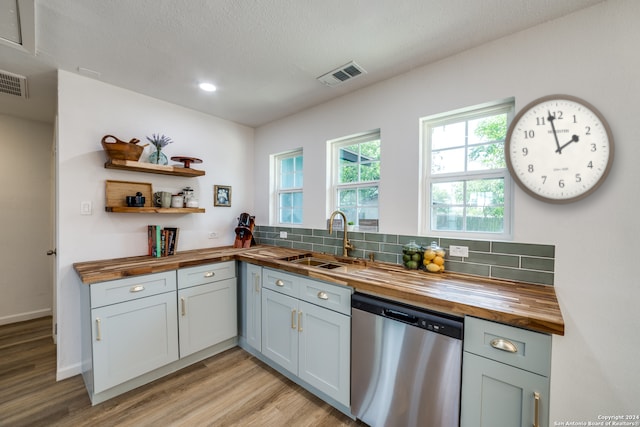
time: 1:58
